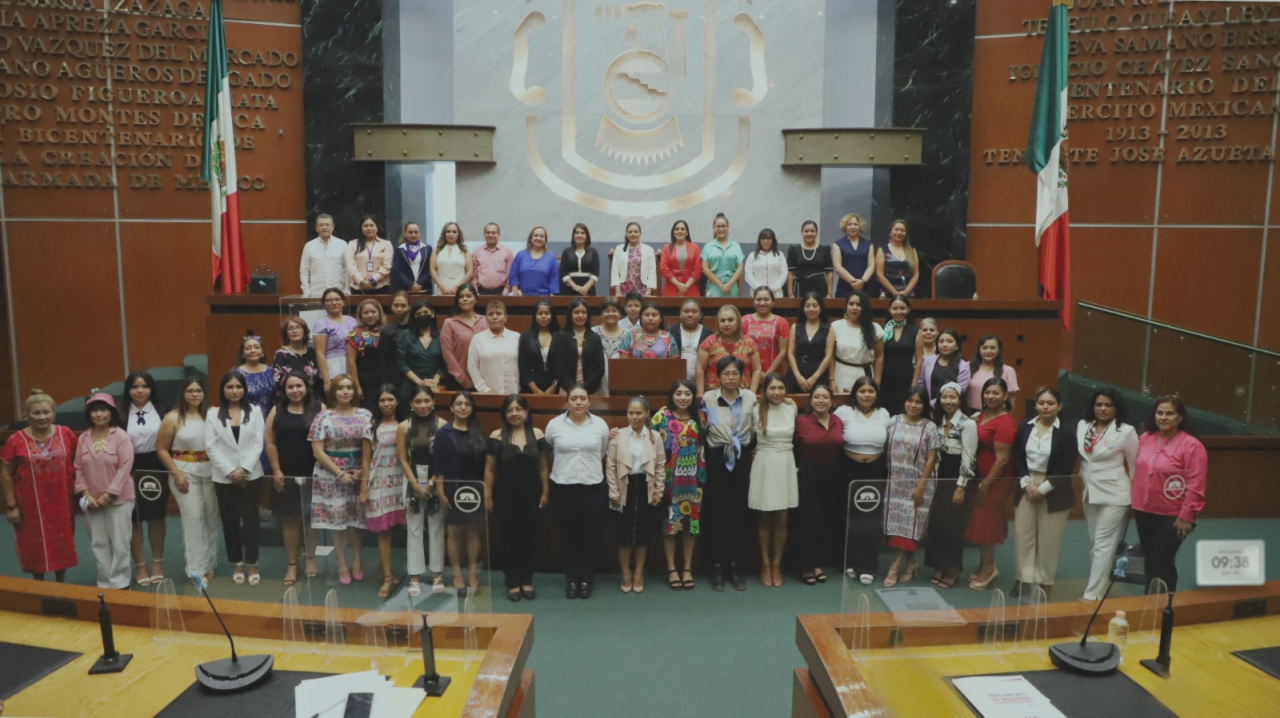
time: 9:38
